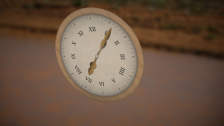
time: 7:06
